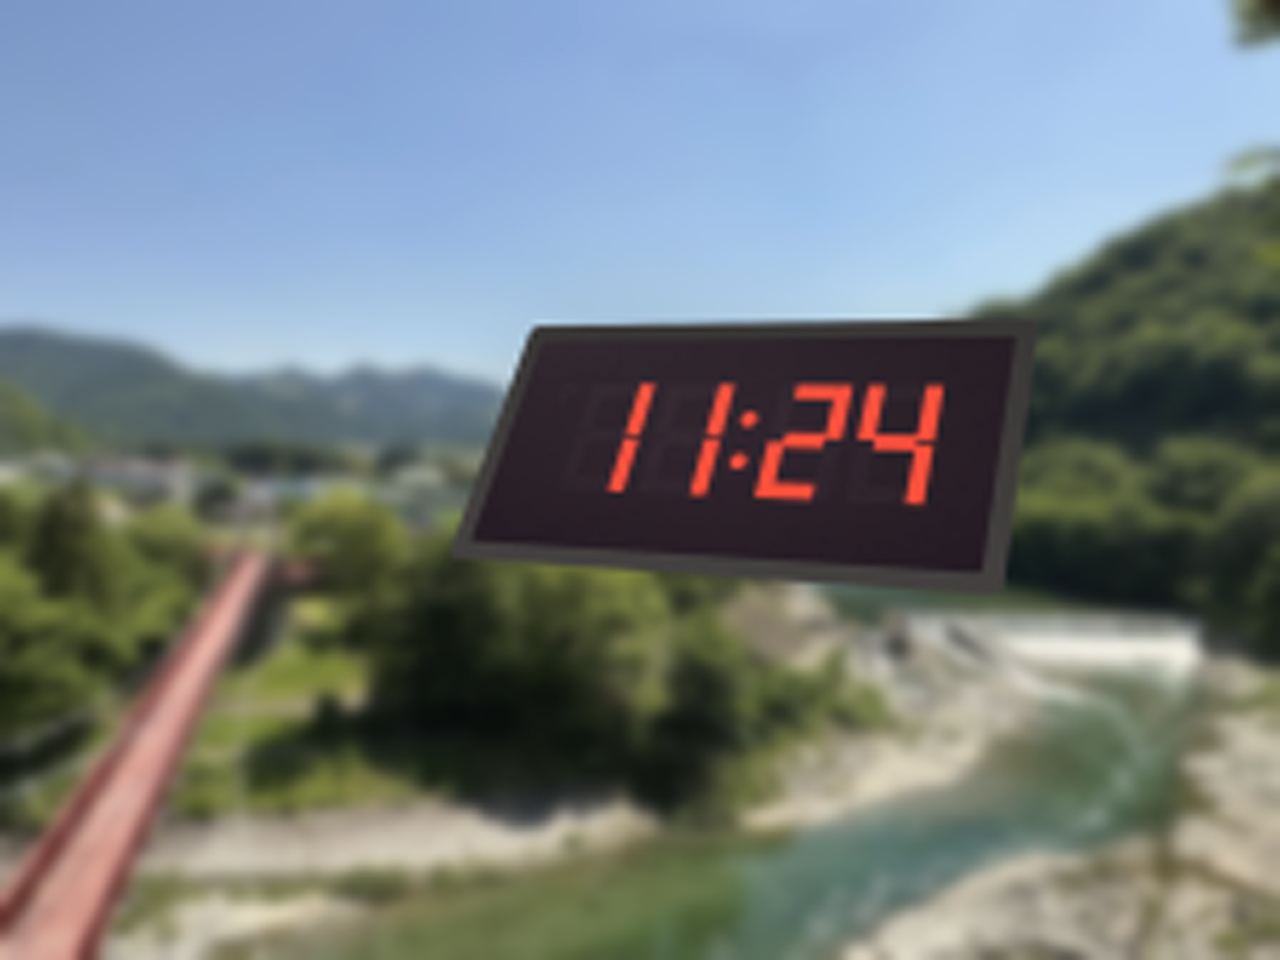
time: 11:24
